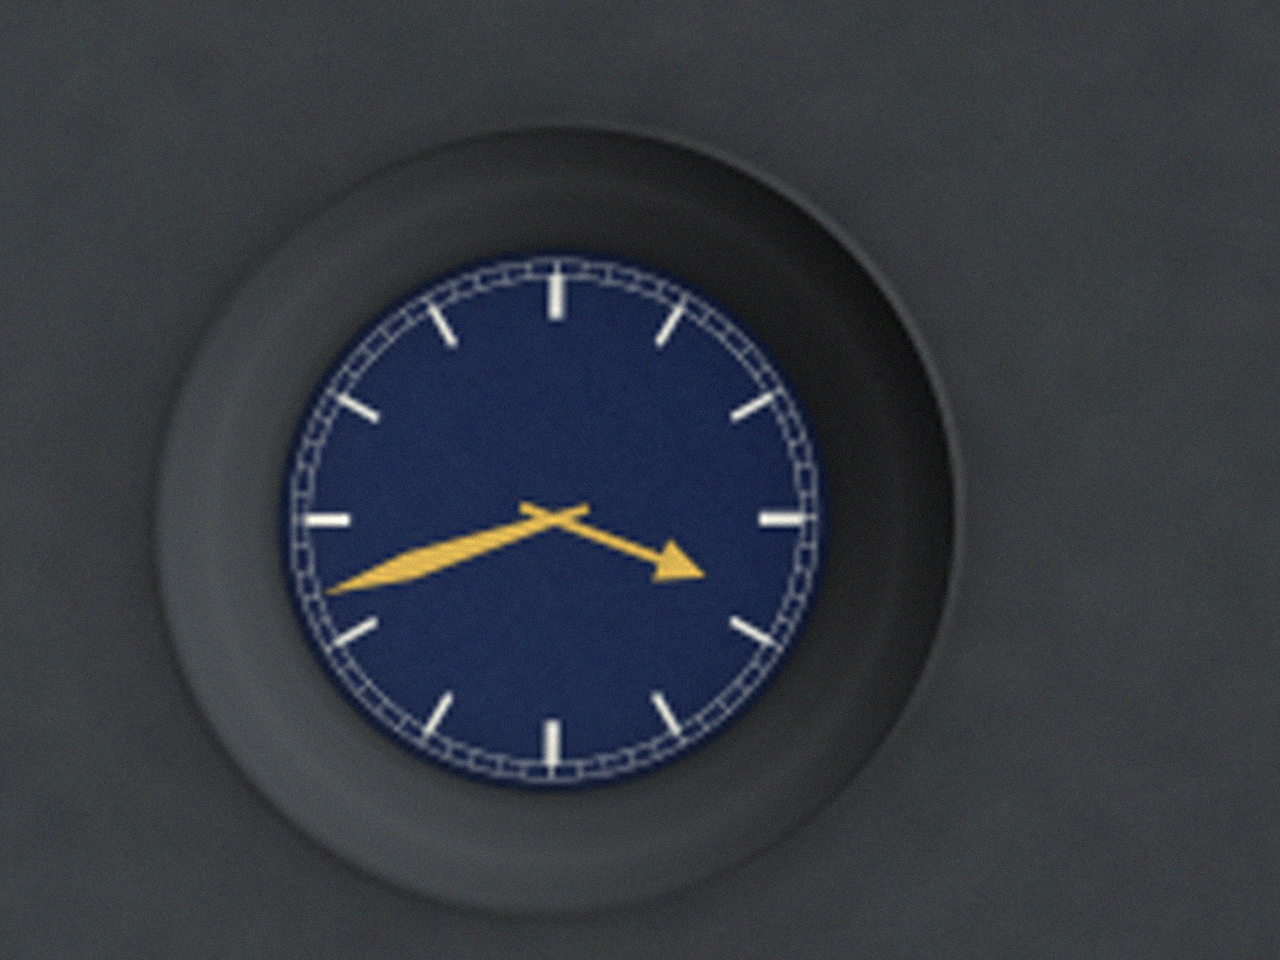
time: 3:42
